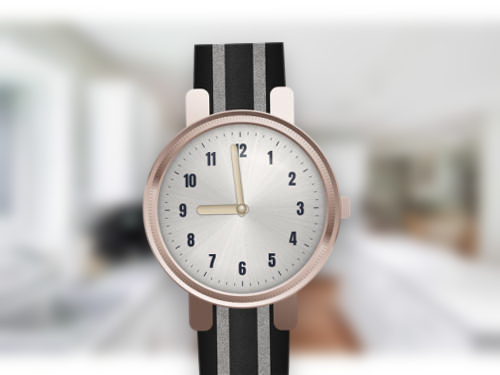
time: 8:59
